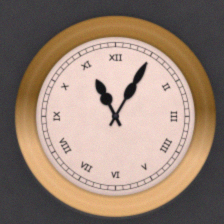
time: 11:05
